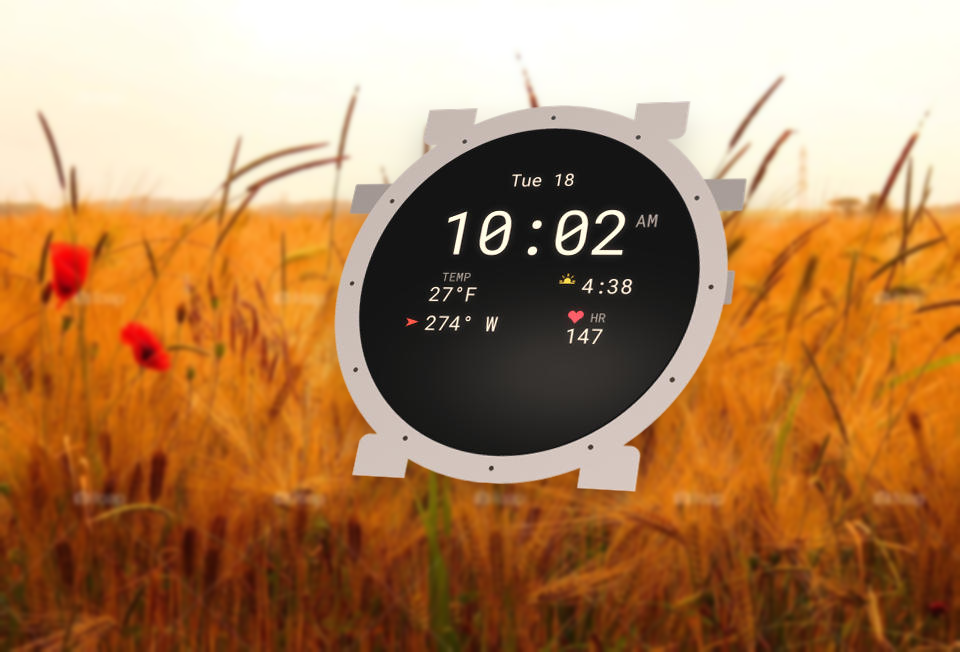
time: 10:02
